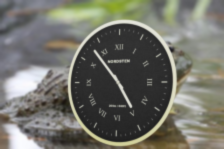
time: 4:53
